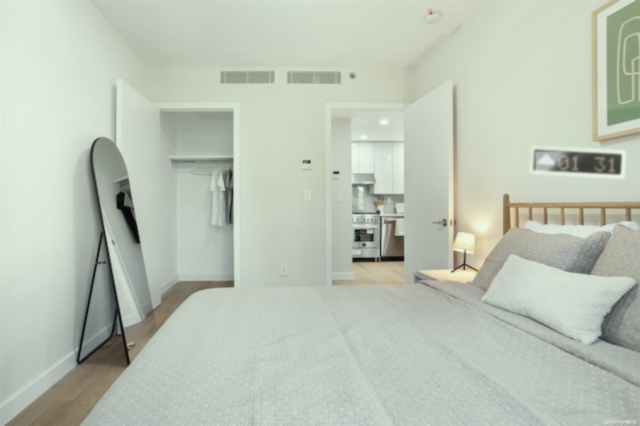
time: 1:31
